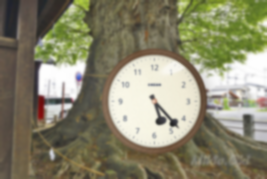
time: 5:23
